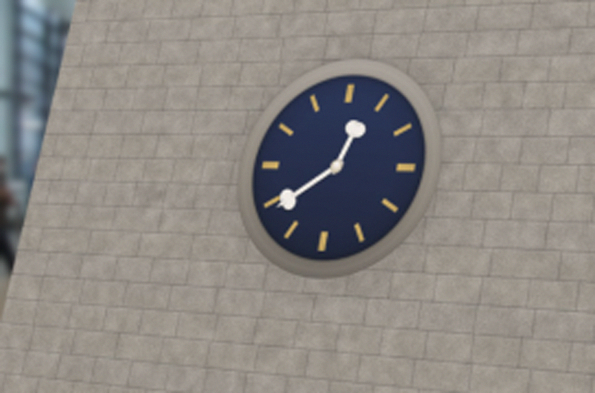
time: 12:39
